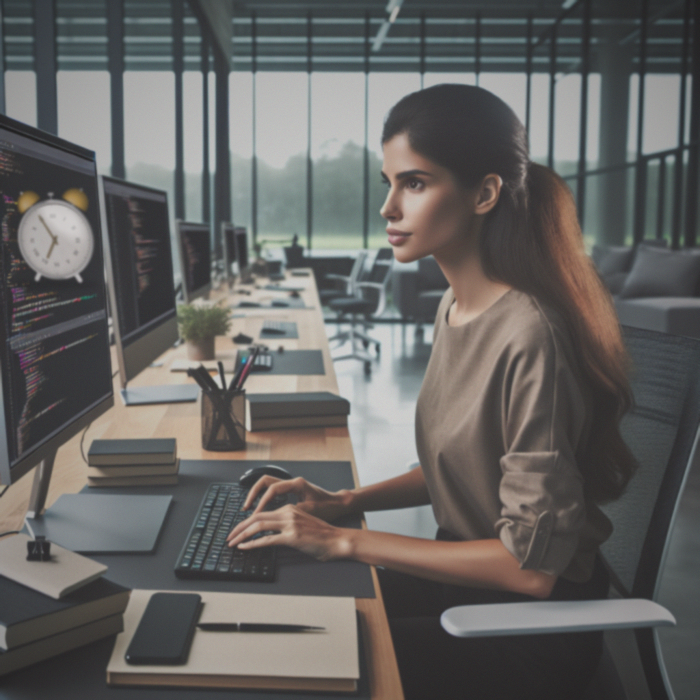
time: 6:55
